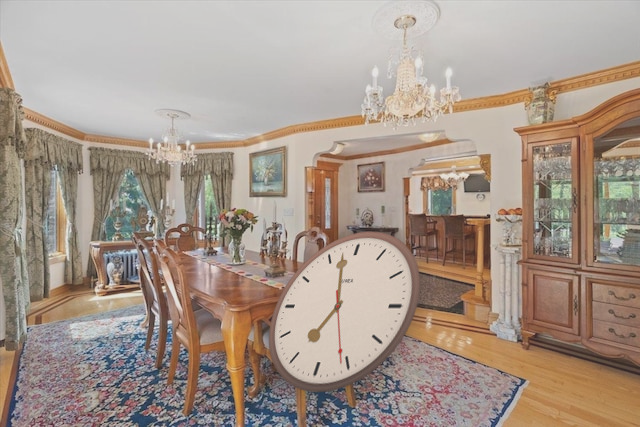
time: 6:57:26
